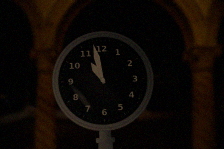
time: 10:58
